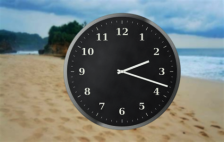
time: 2:18
